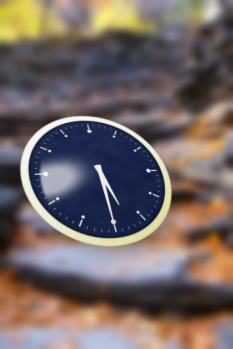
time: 5:30
